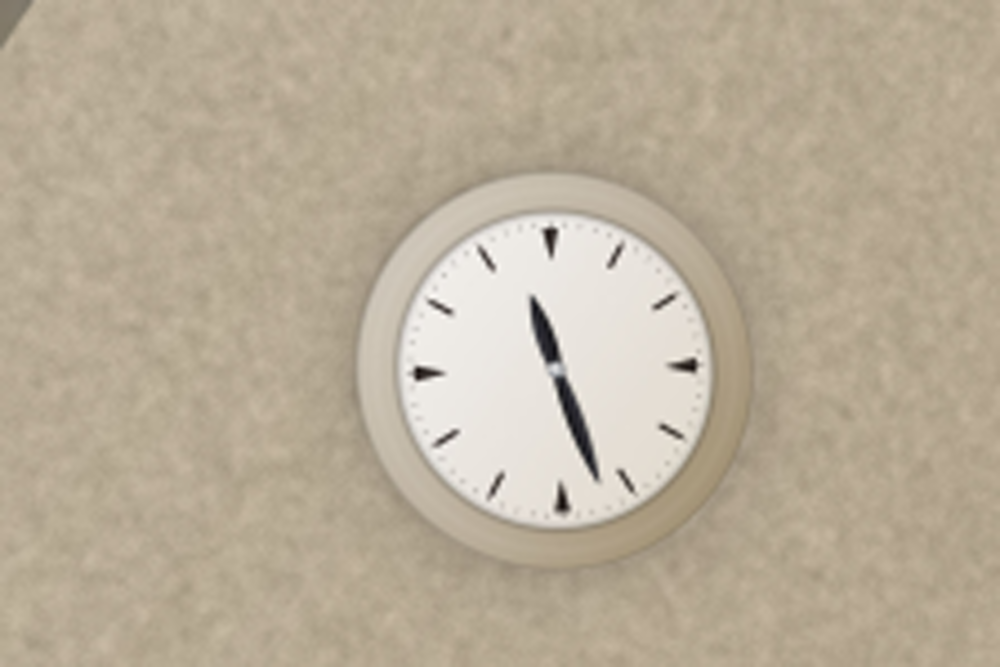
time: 11:27
